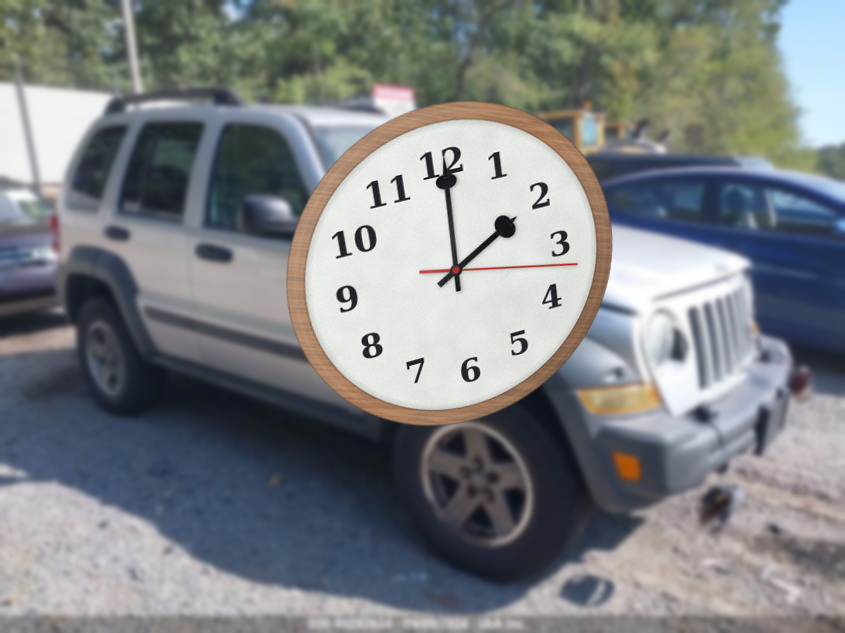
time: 2:00:17
